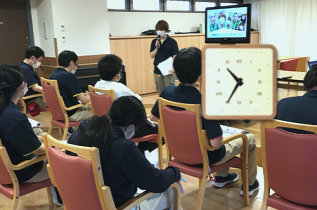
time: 10:35
